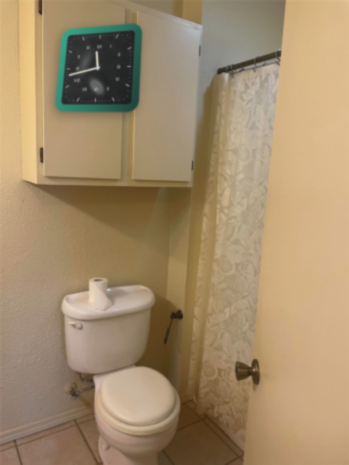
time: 11:43
